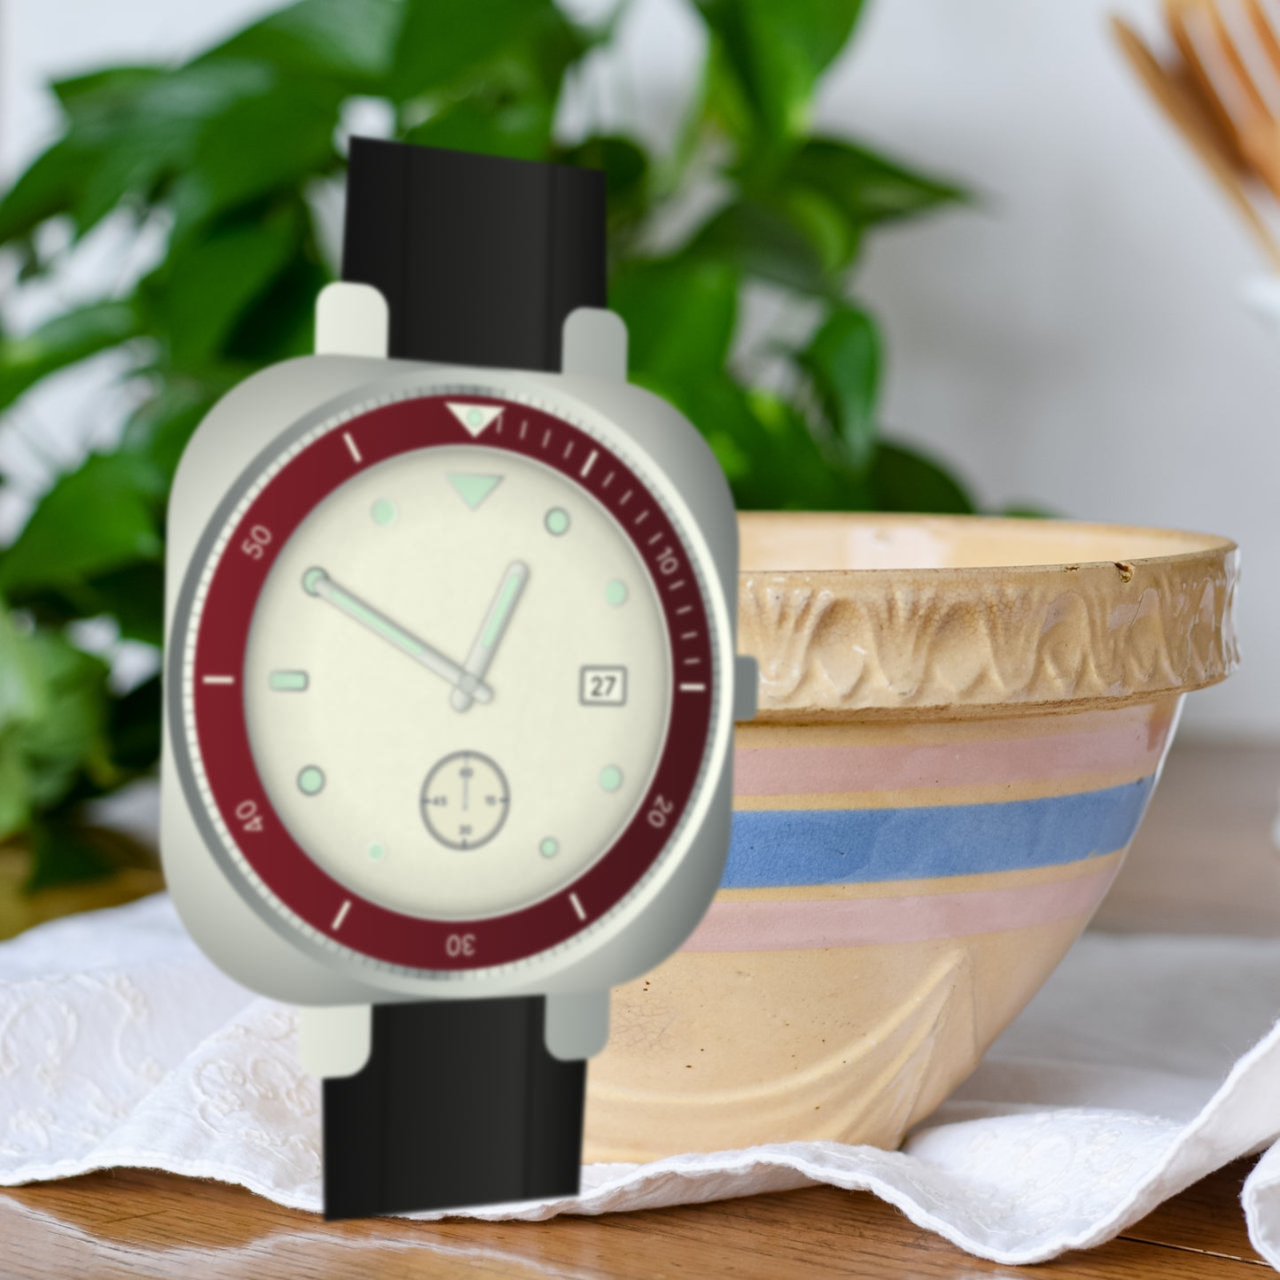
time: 12:50
